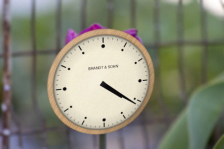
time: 4:21
